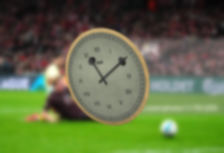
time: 11:10
